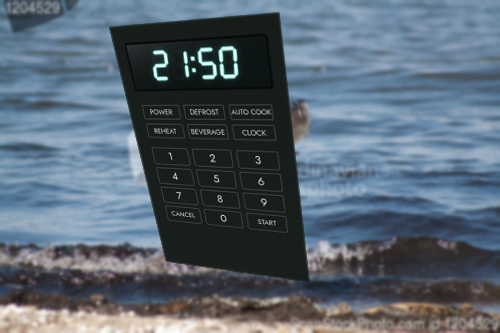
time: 21:50
